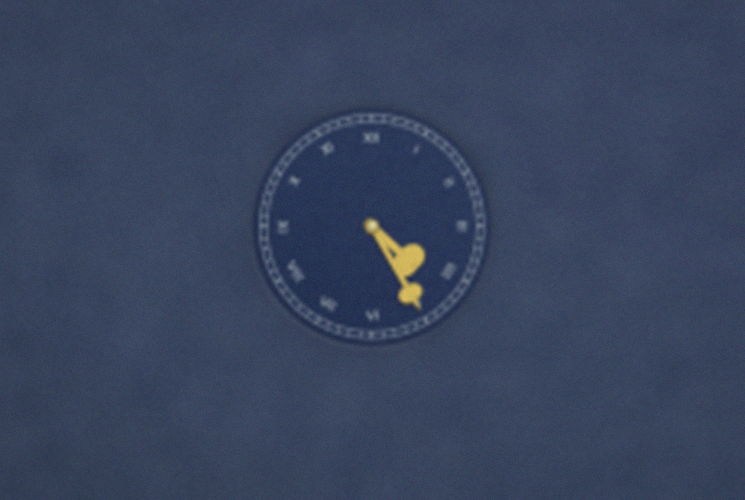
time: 4:25
